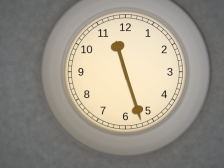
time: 11:27
